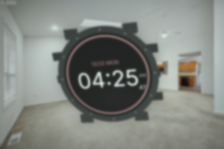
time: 4:25
